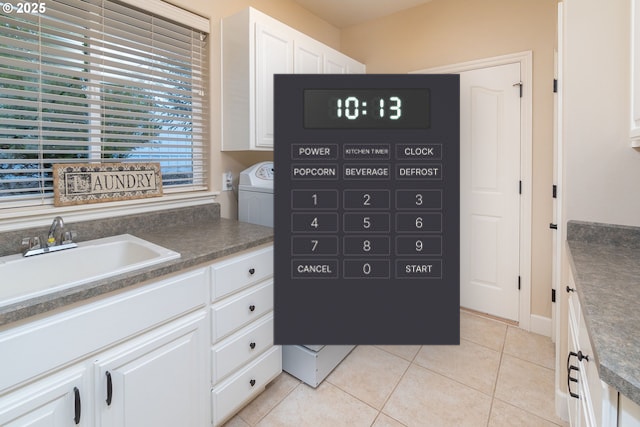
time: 10:13
